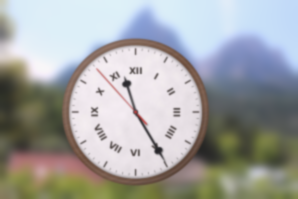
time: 11:24:53
